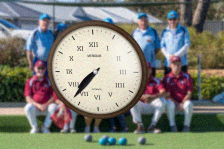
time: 7:37
